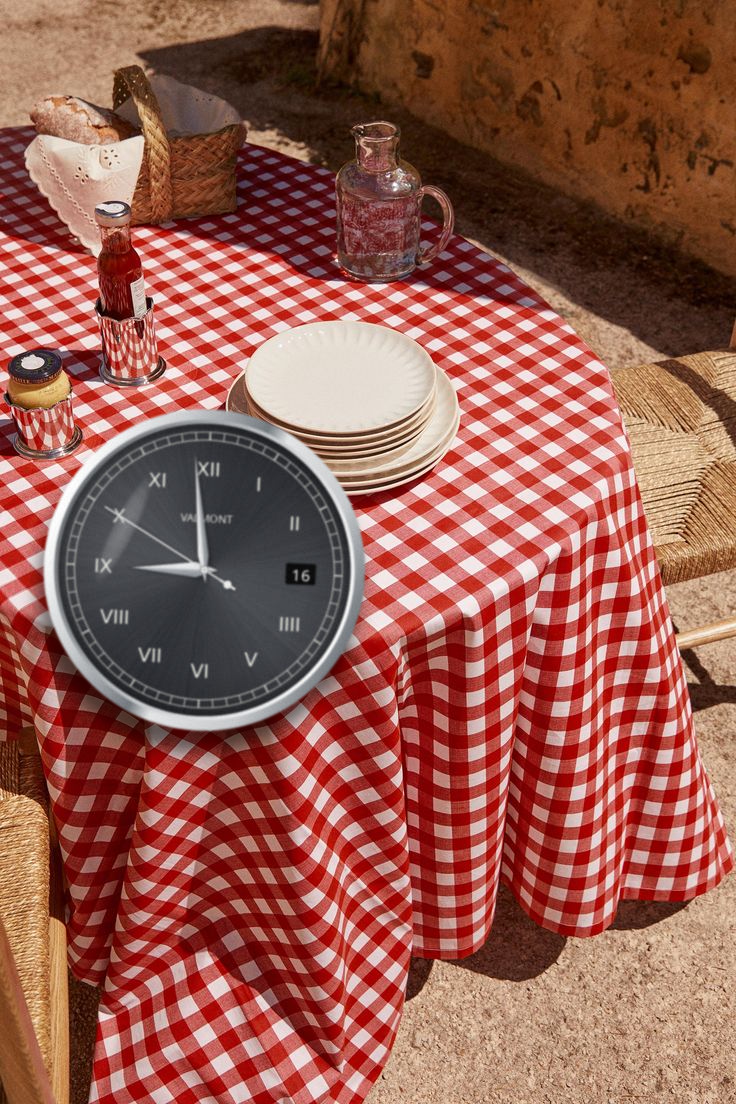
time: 8:58:50
